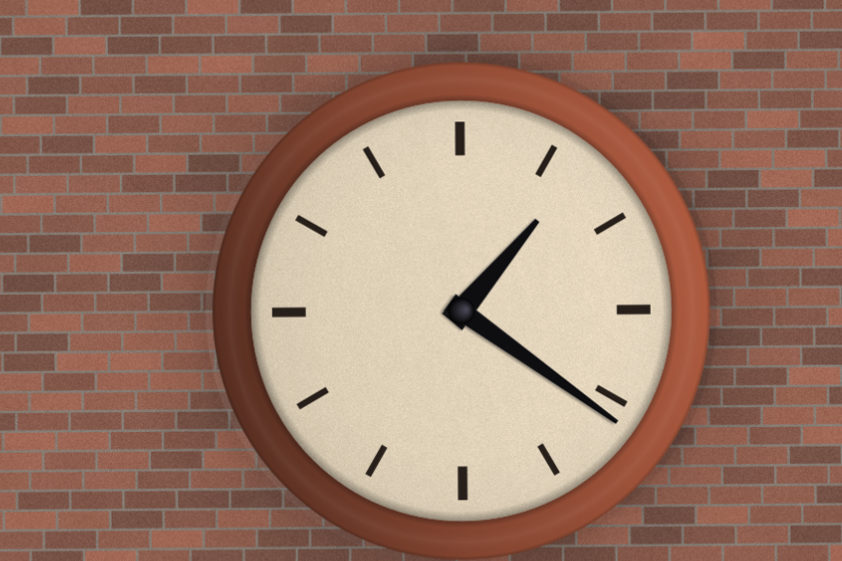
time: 1:21
